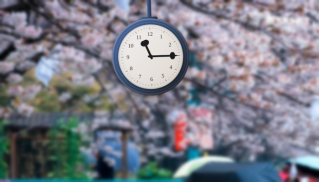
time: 11:15
